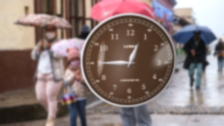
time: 12:45
